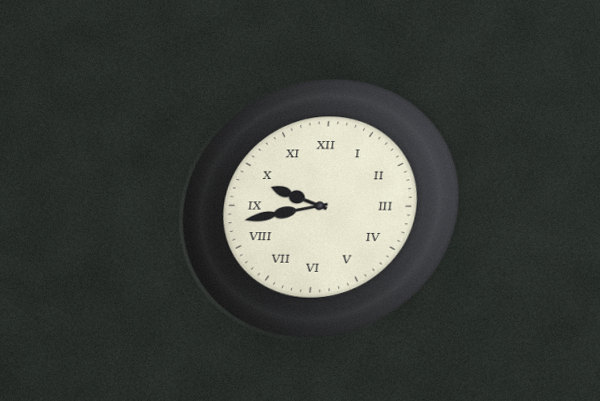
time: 9:43
